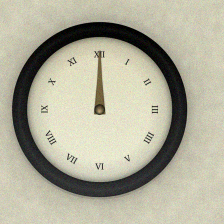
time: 12:00
